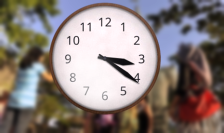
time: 3:21
